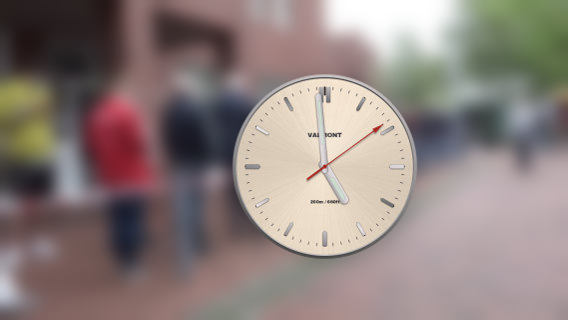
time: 4:59:09
